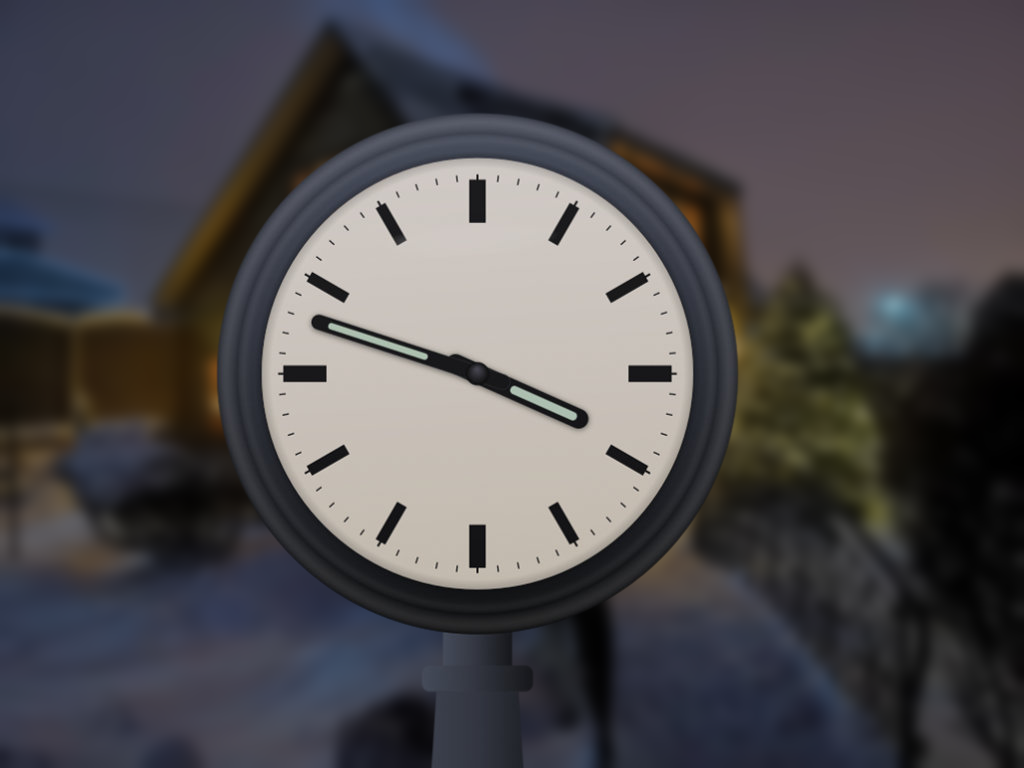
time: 3:48
